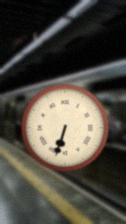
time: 6:33
